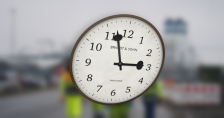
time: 2:57
